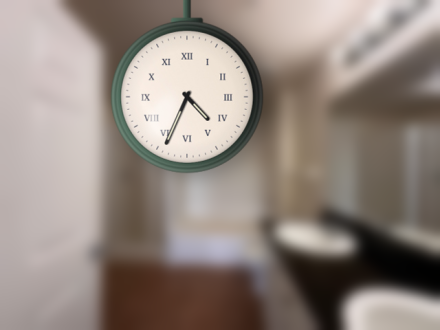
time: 4:34
